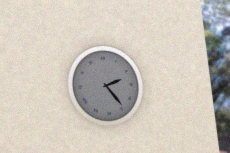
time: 2:24
